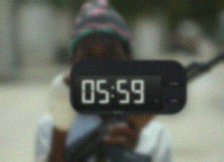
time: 5:59
